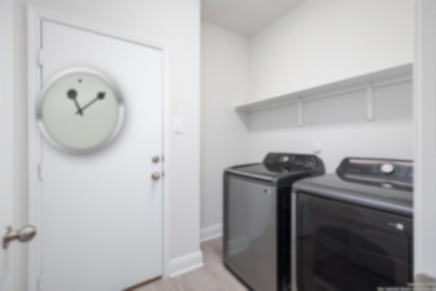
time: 11:09
